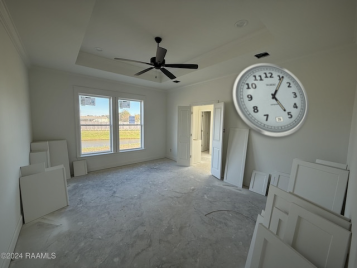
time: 5:06
